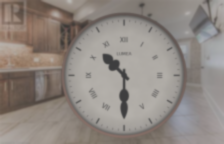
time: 10:30
